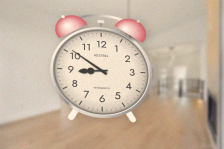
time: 8:51
